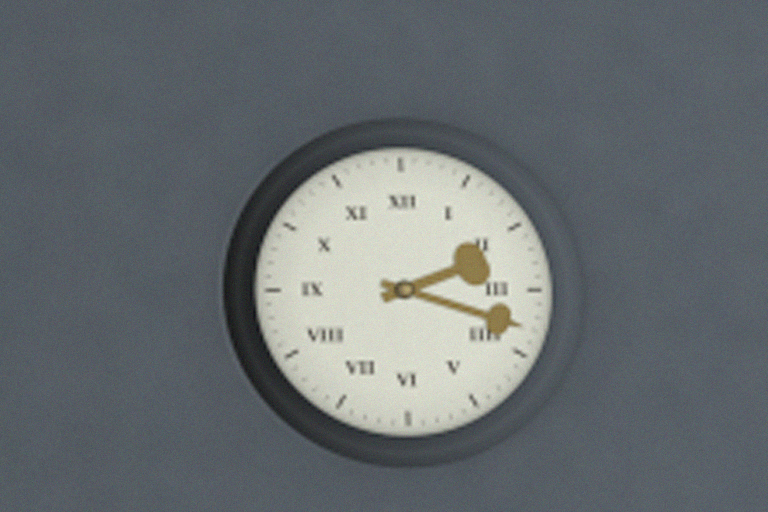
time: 2:18
